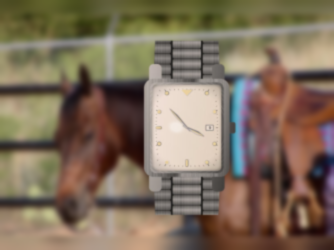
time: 3:53
